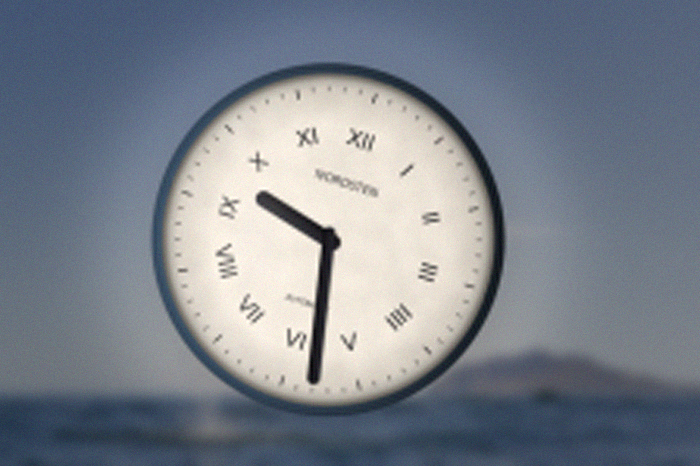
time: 9:28
